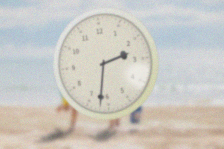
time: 2:32
